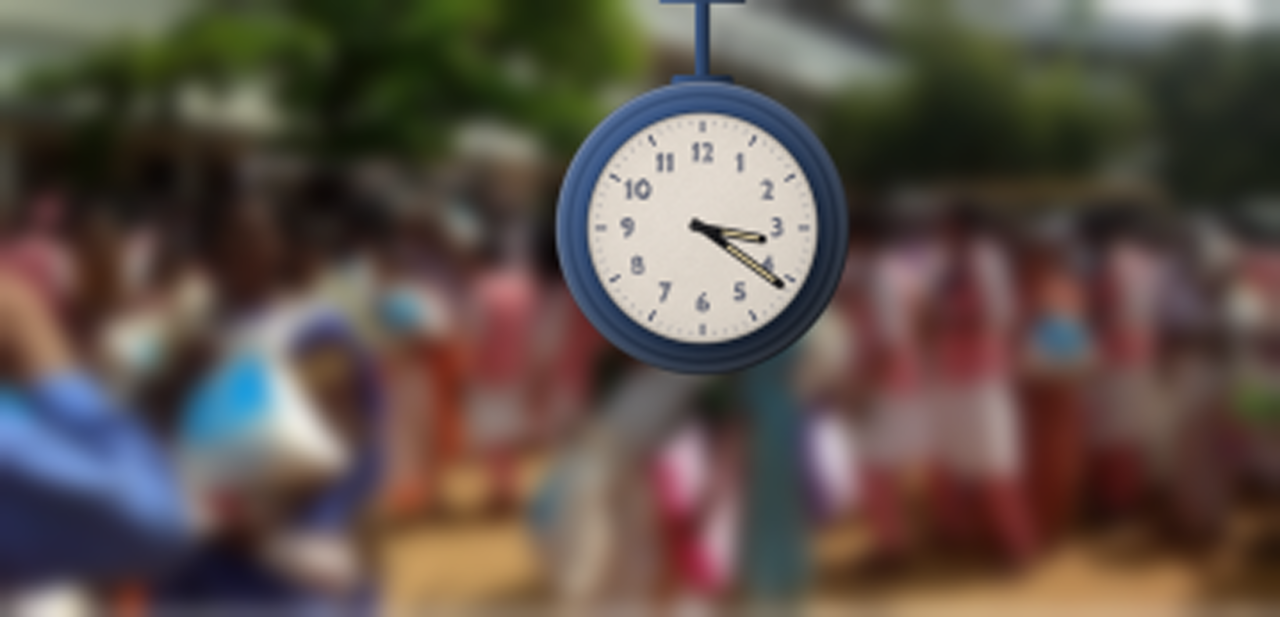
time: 3:21
